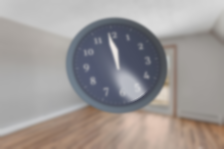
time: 11:59
